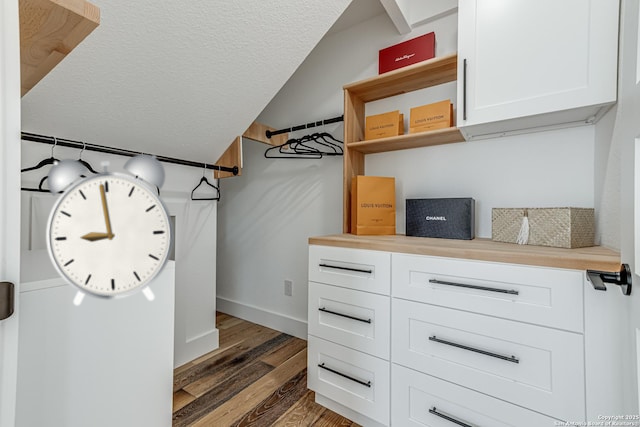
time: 8:59
